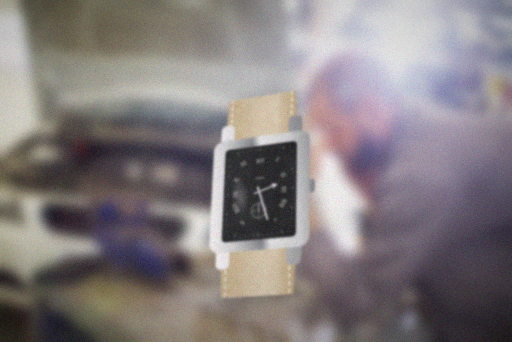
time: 2:27
